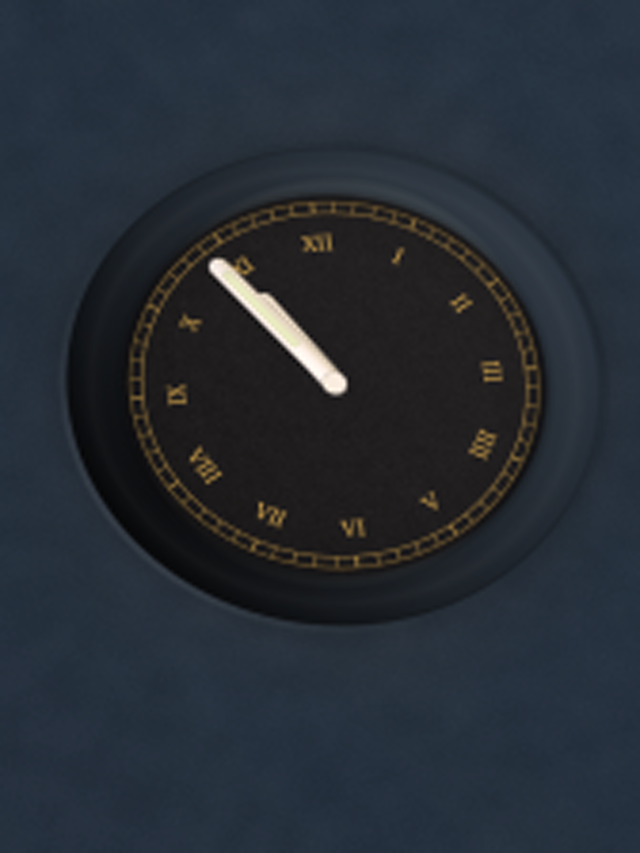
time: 10:54
